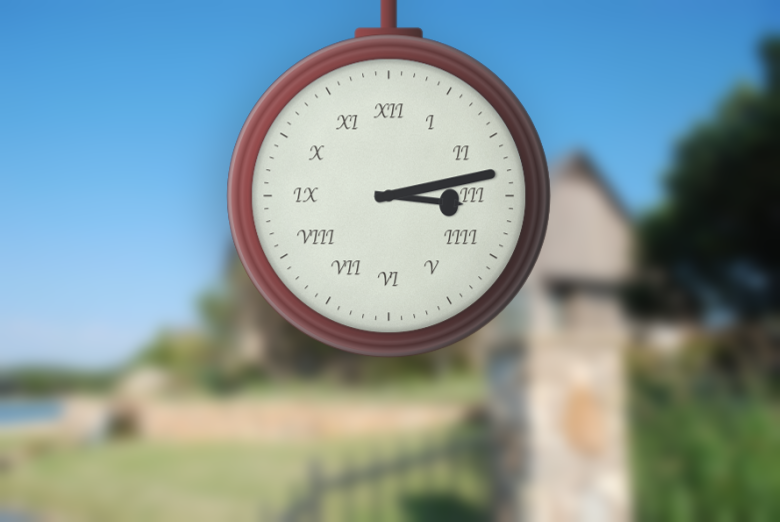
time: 3:13
